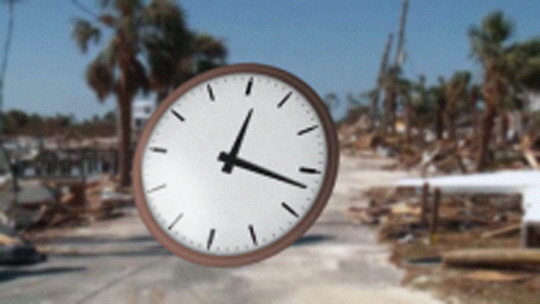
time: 12:17
